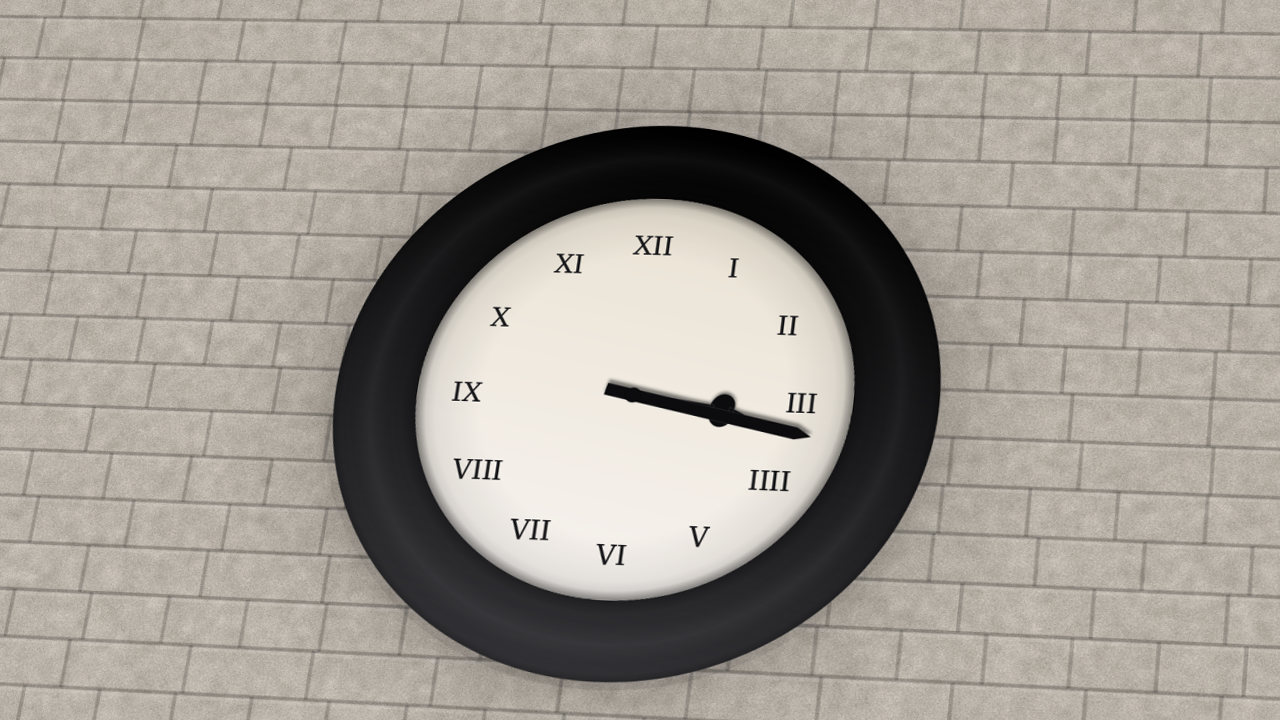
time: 3:17
